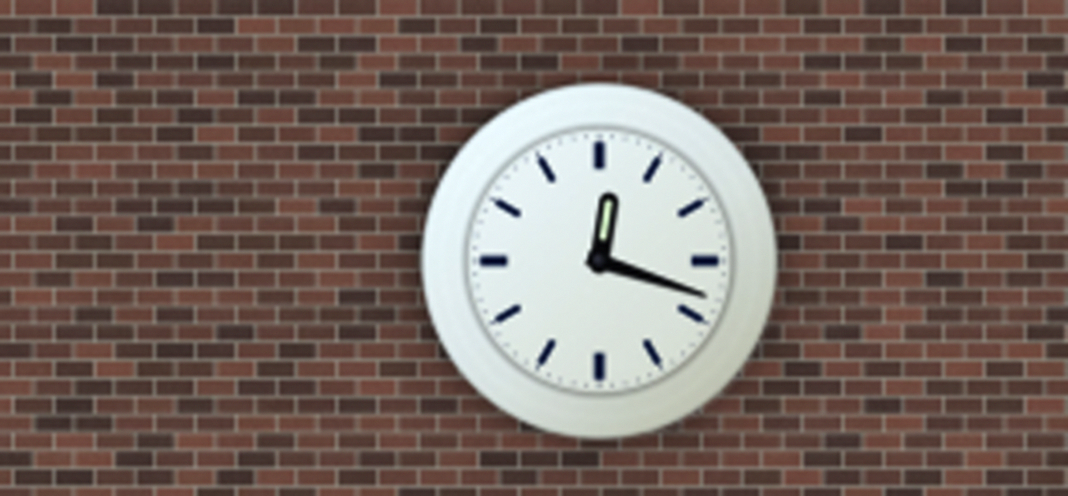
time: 12:18
